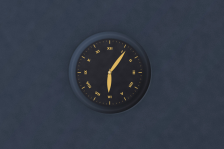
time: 6:06
